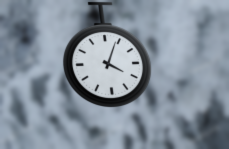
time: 4:04
